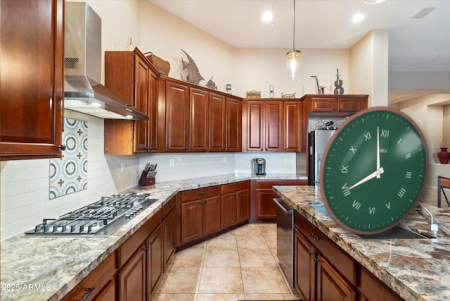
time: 7:58
